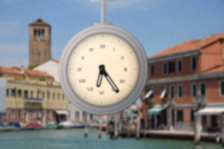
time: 6:24
